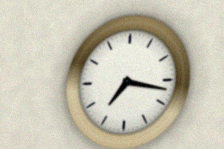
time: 7:17
